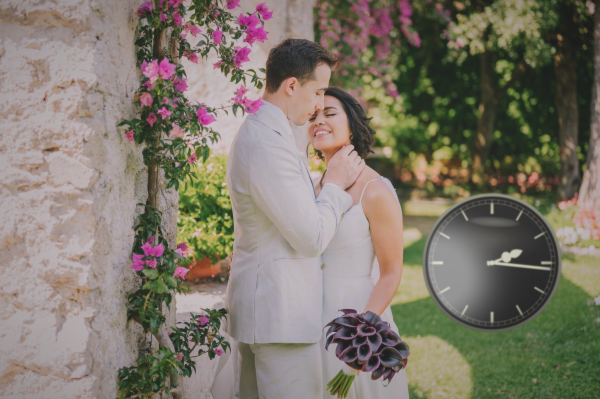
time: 2:16
